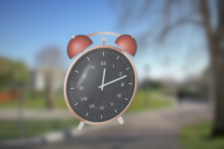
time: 12:12
